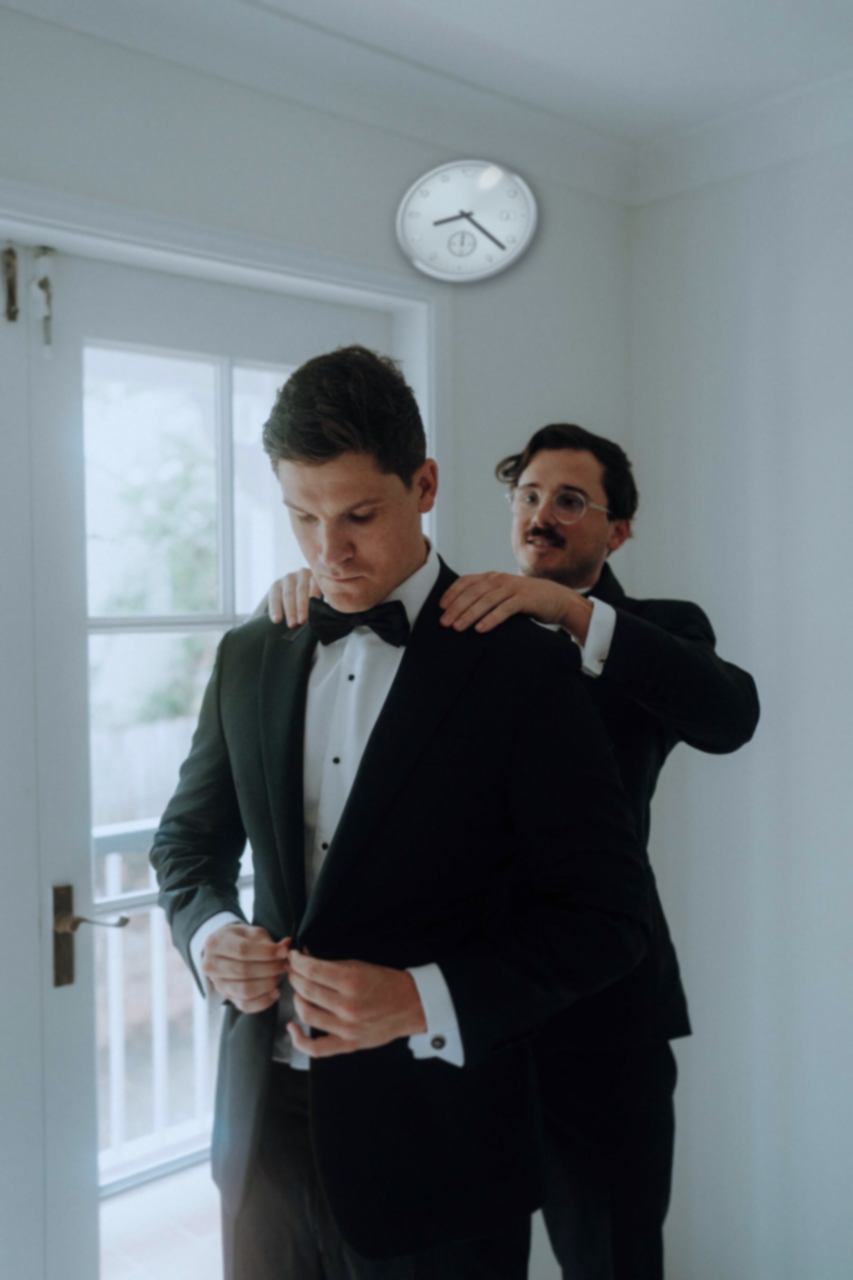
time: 8:22
